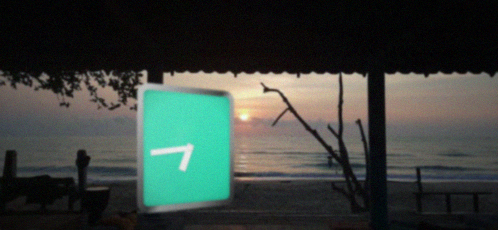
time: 6:44
